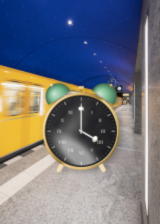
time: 4:00
